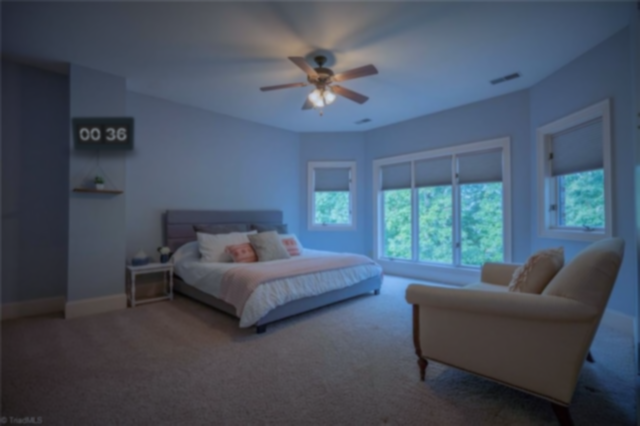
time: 0:36
